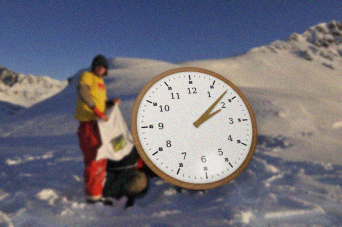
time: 2:08
